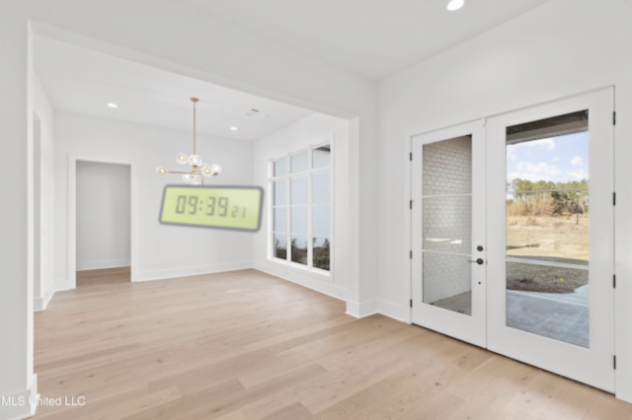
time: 9:39
